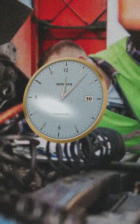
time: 12:07
